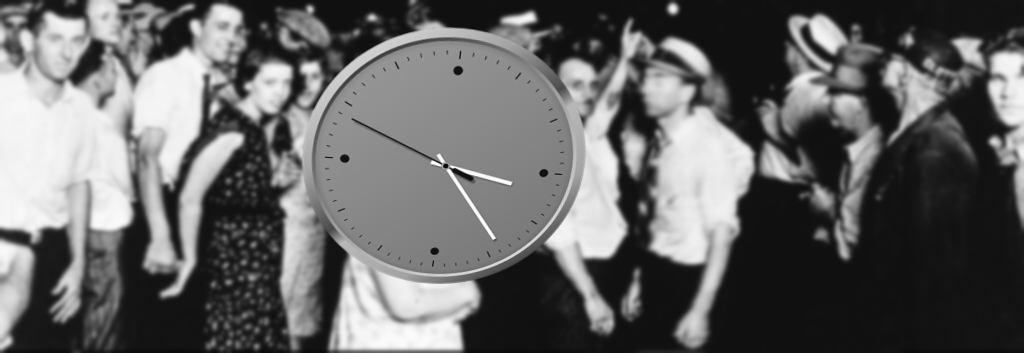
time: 3:23:49
